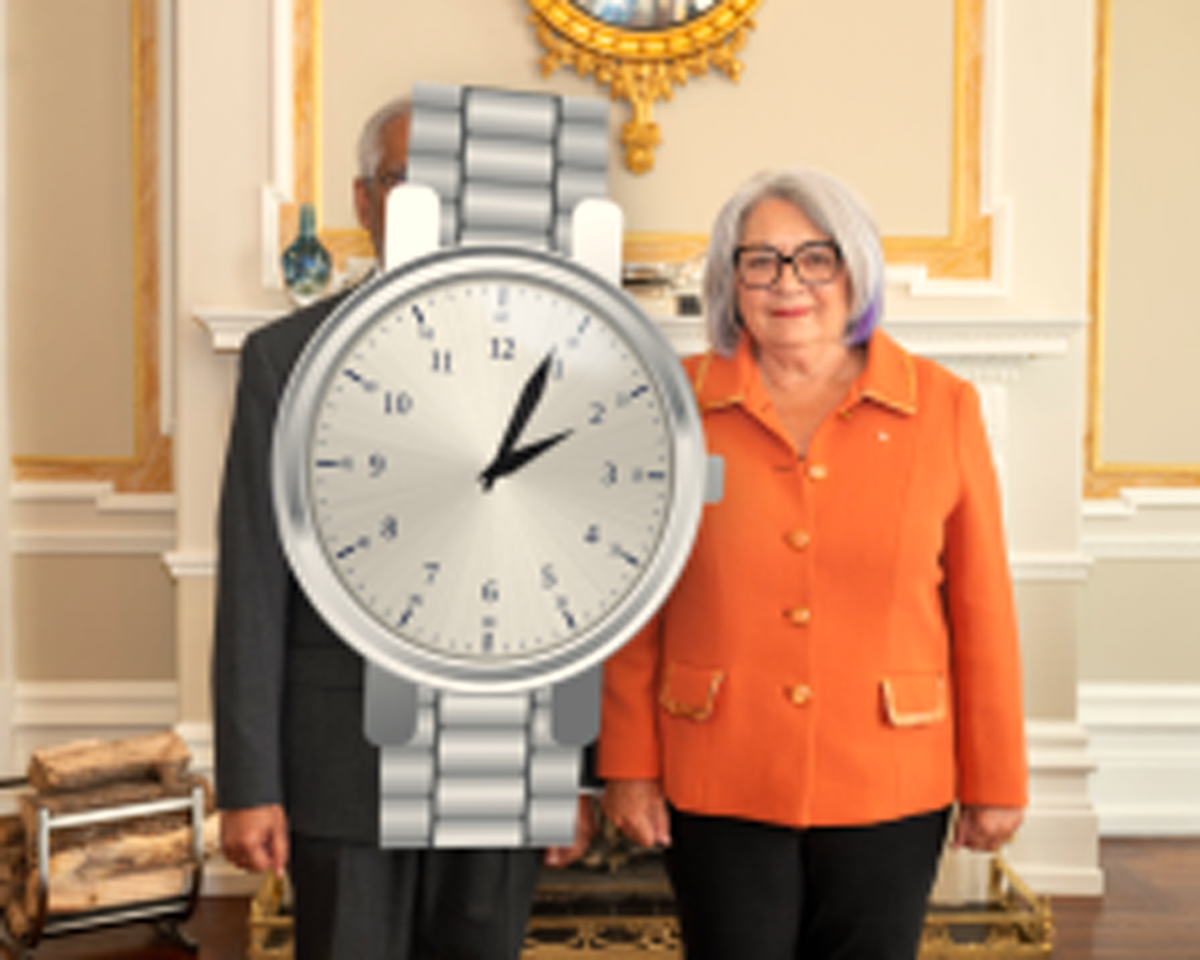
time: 2:04
